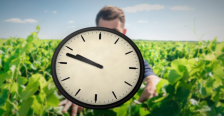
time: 9:48
